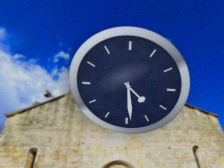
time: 4:29
